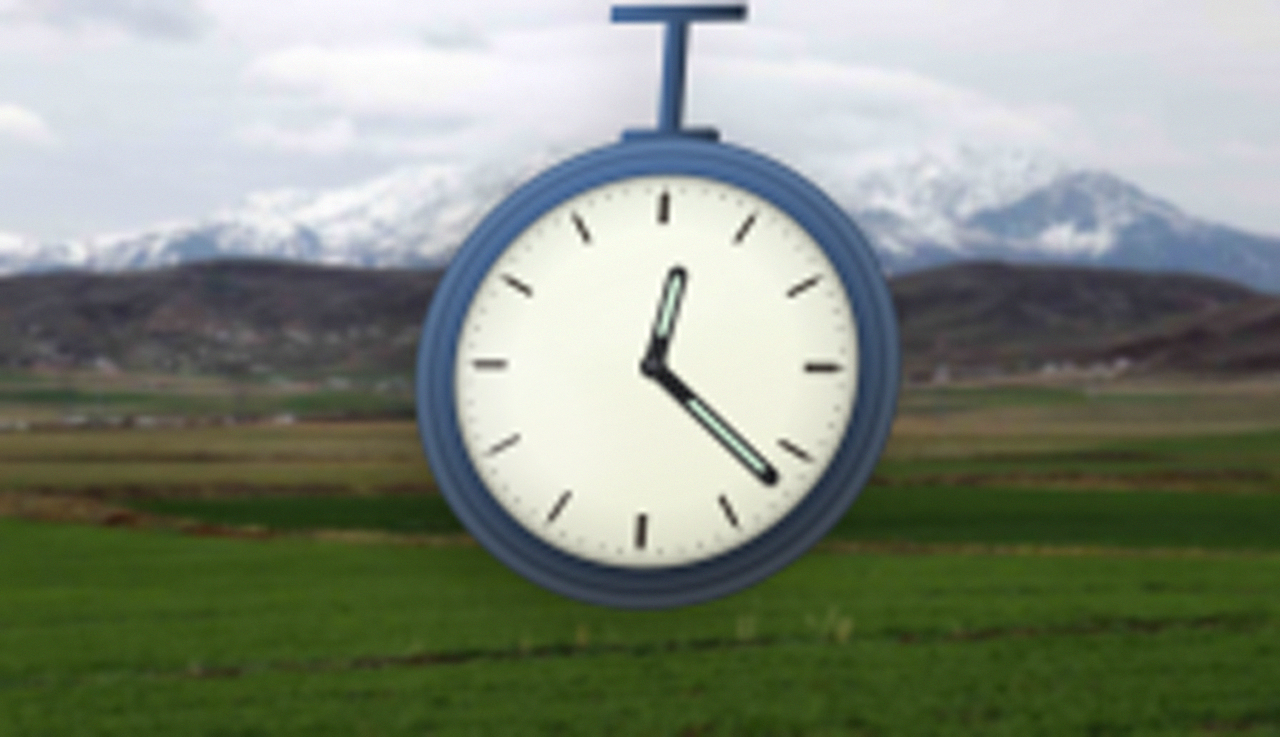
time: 12:22
